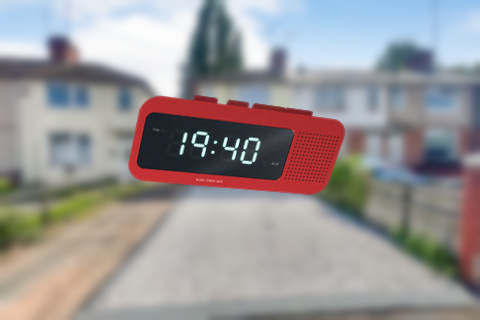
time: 19:40
